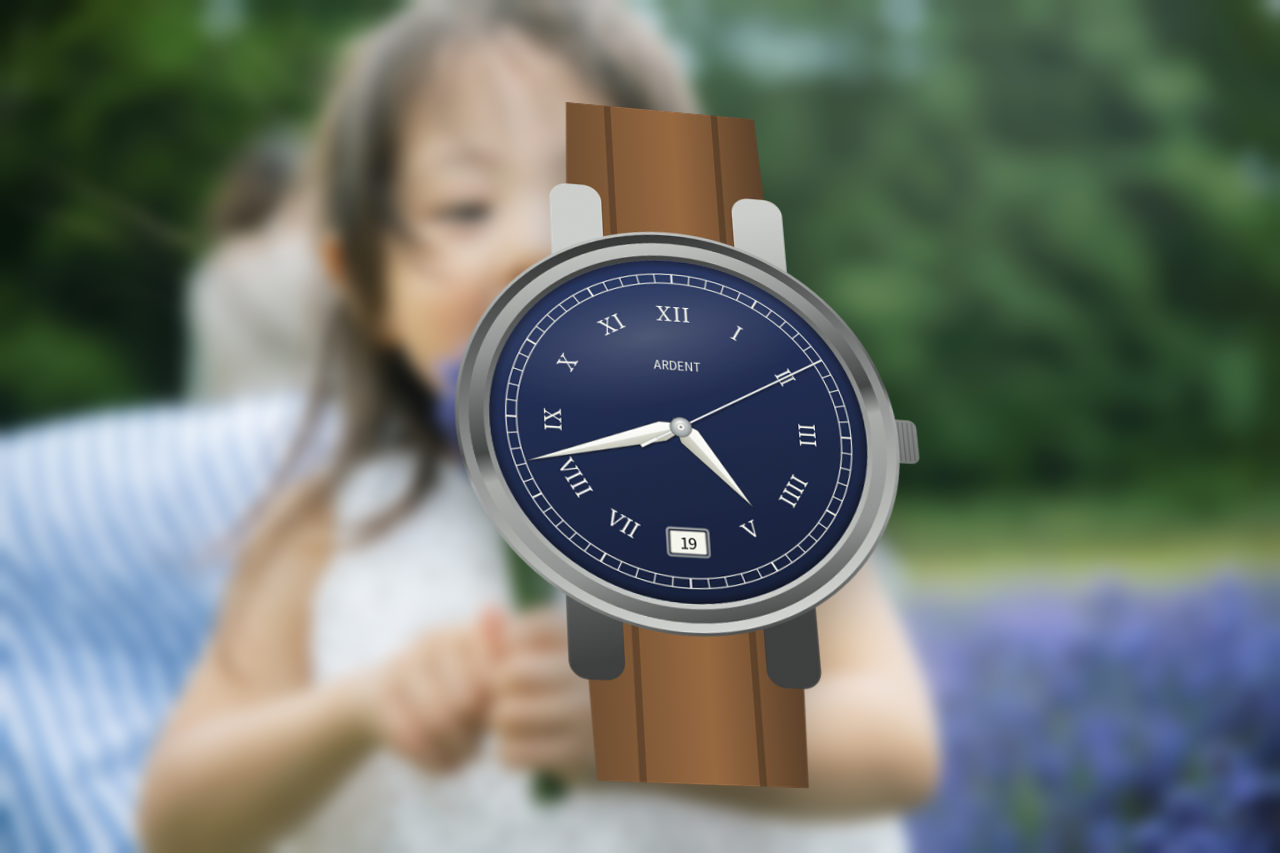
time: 4:42:10
